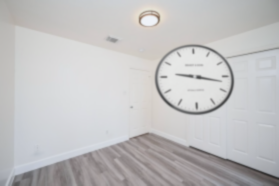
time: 9:17
